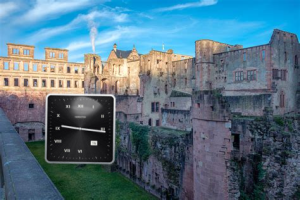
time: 9:16
